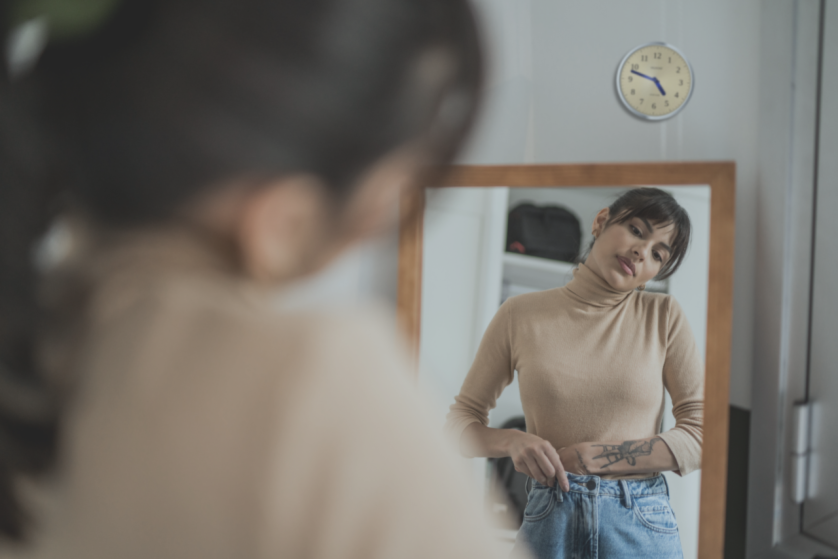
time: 4:48
